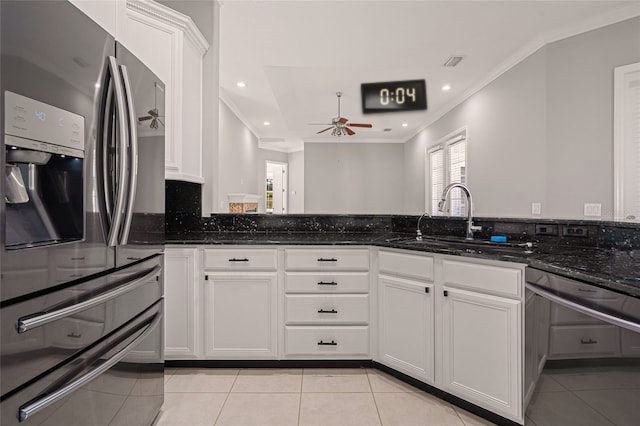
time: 0:04
